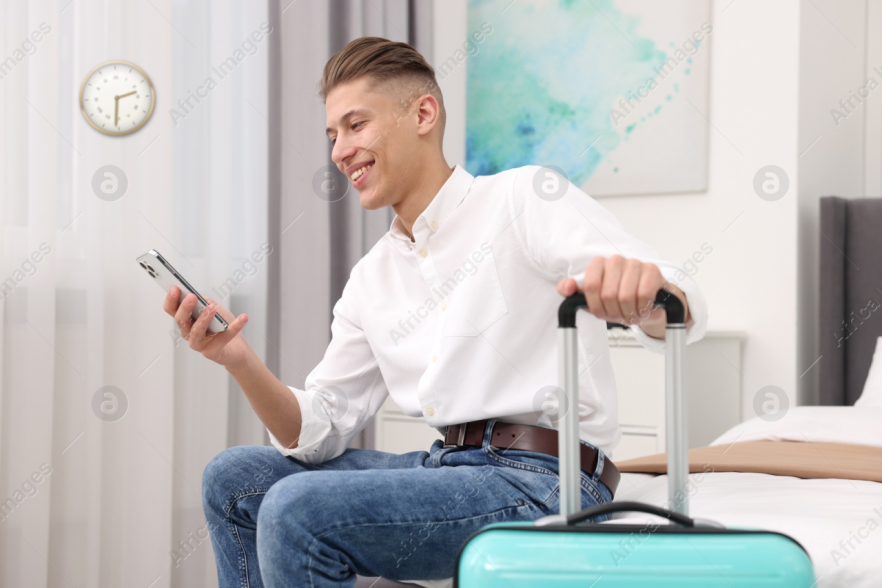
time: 2:31
